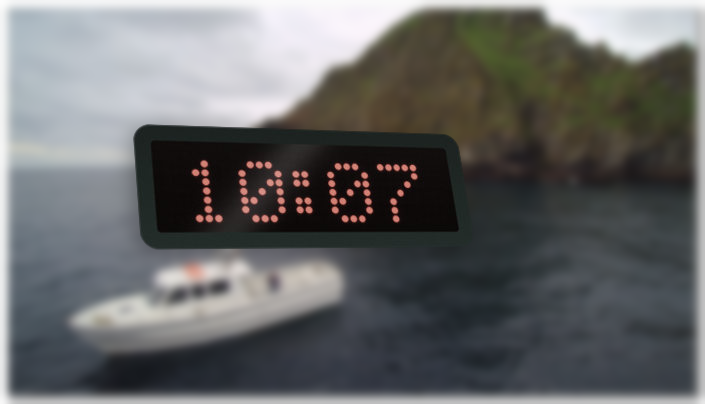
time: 10:07
